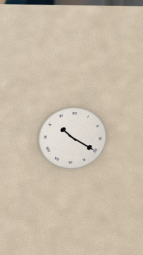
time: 10:20
